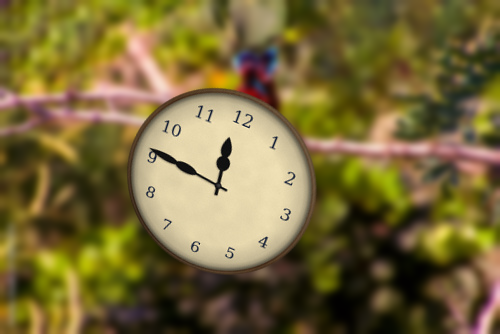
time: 11:46
